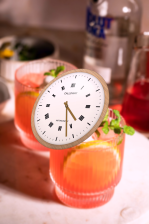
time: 4:27
